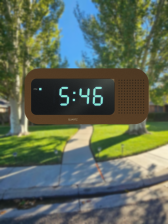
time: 5:46
